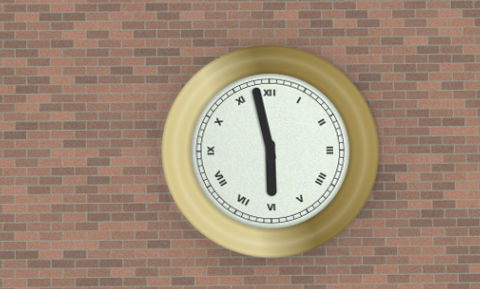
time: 5:58
